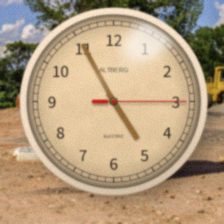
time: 4:55:15
